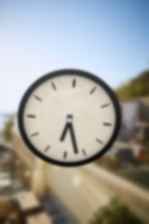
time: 6:27
